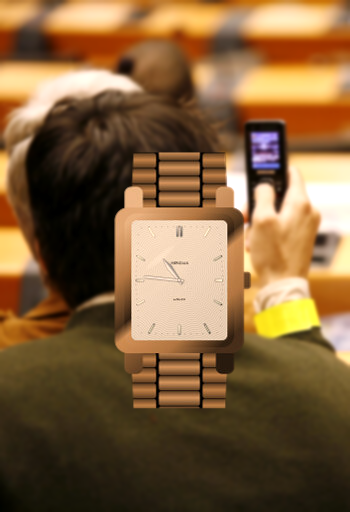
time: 10:46
